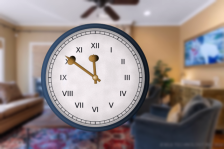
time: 11:51
